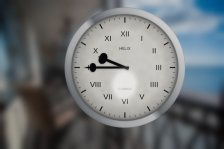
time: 9:45
